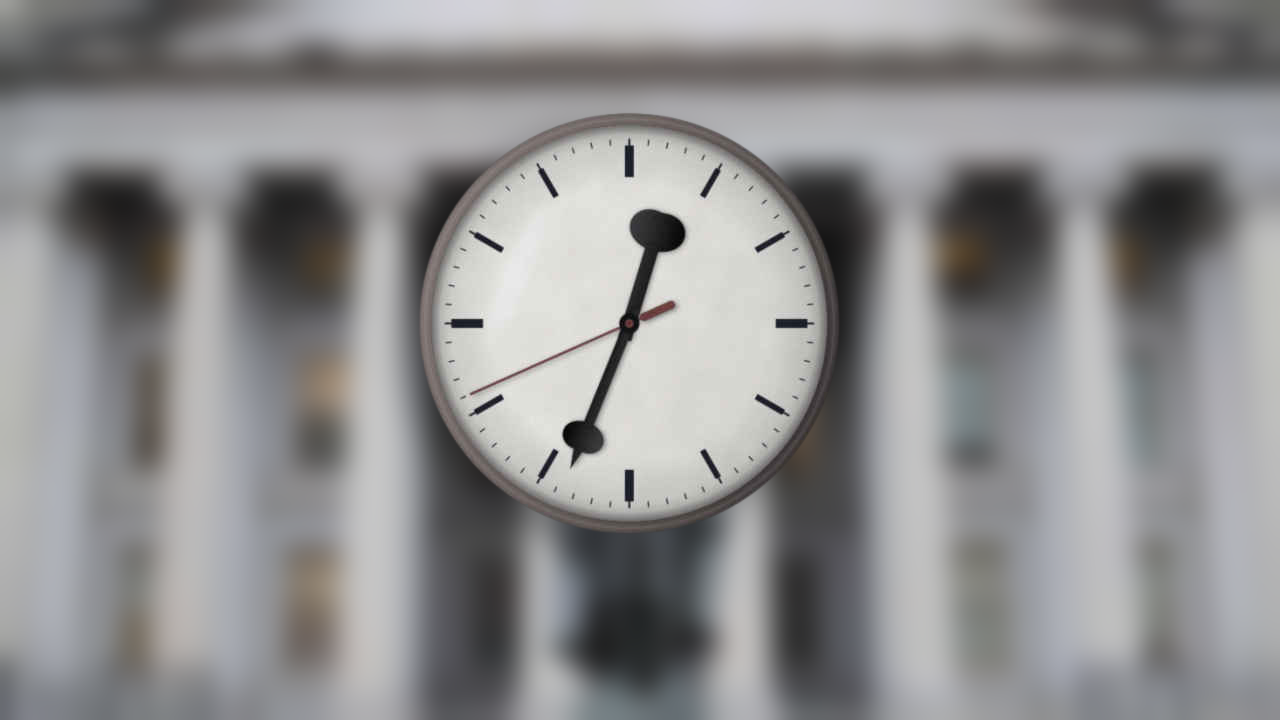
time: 12:33:41
